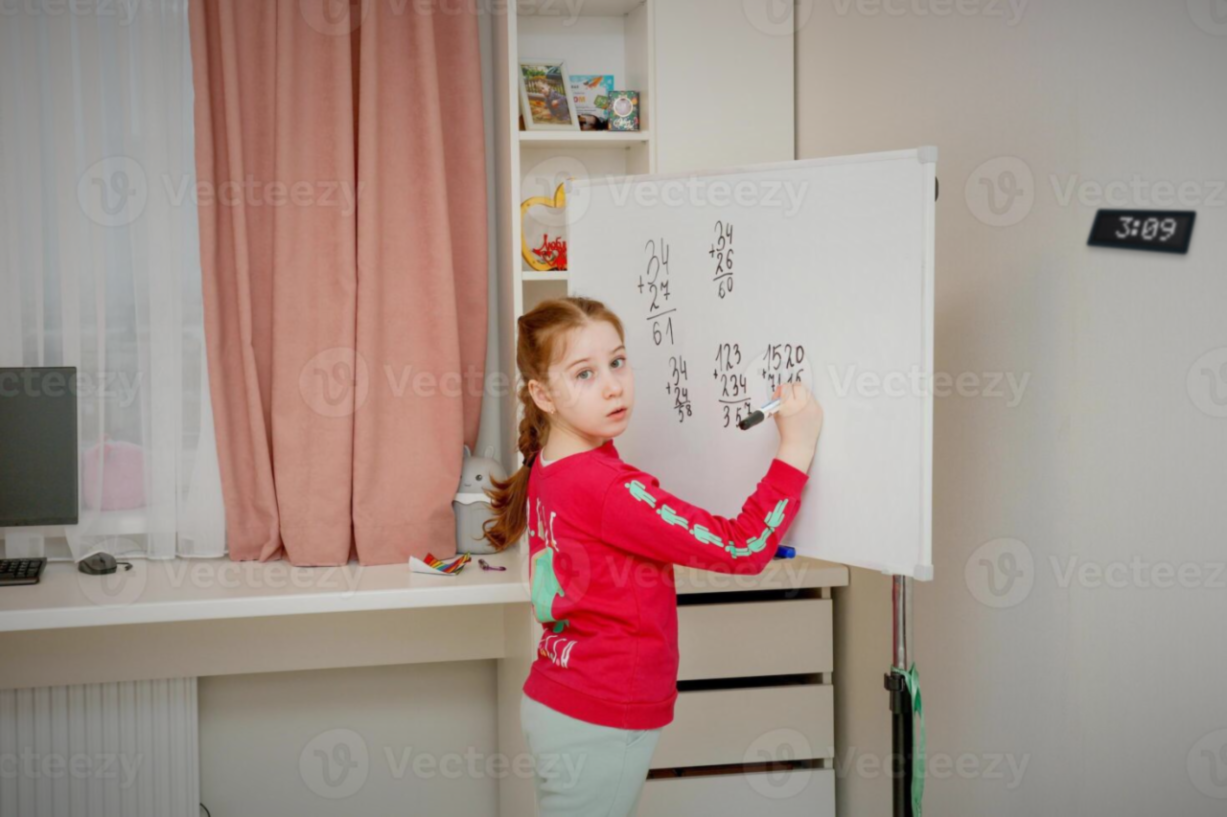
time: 3:09
